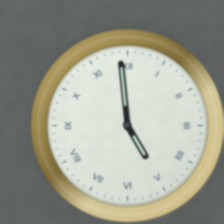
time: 4:59
